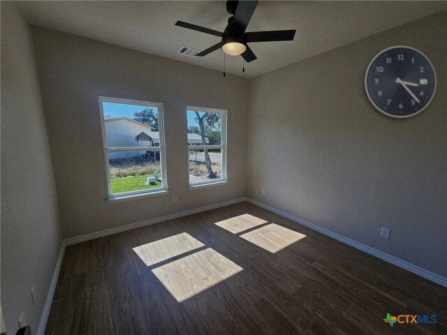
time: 3:23
